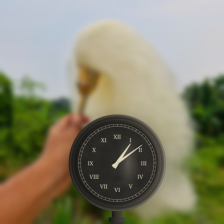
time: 1:09
